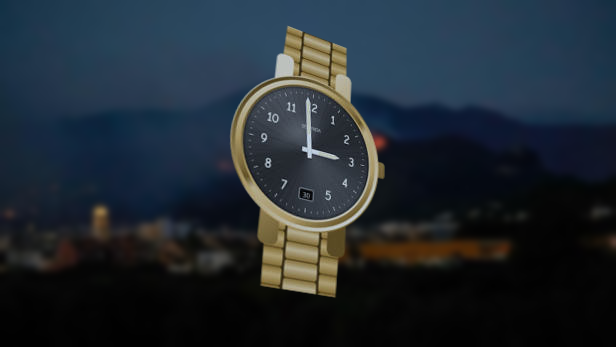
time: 2:59
